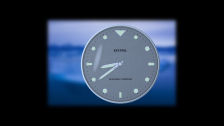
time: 8:39
